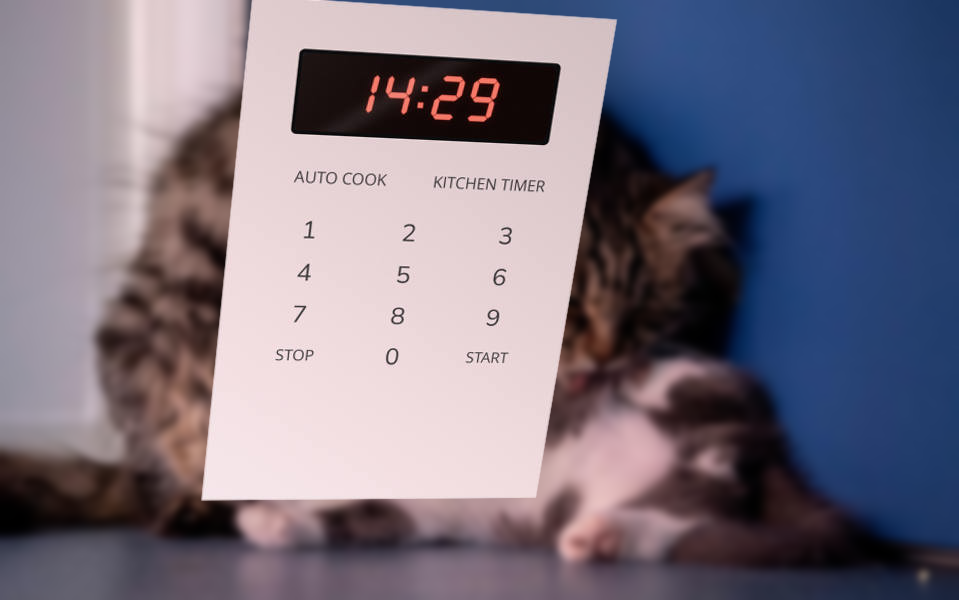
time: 14:29
